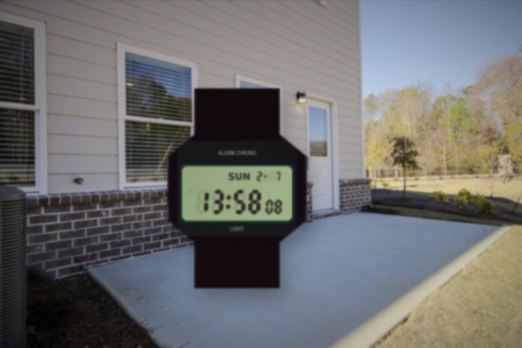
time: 13:58:08
